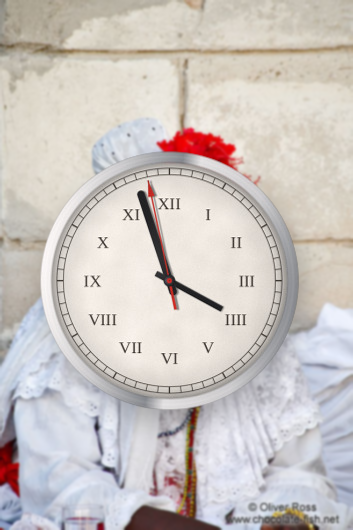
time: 3:56:58
